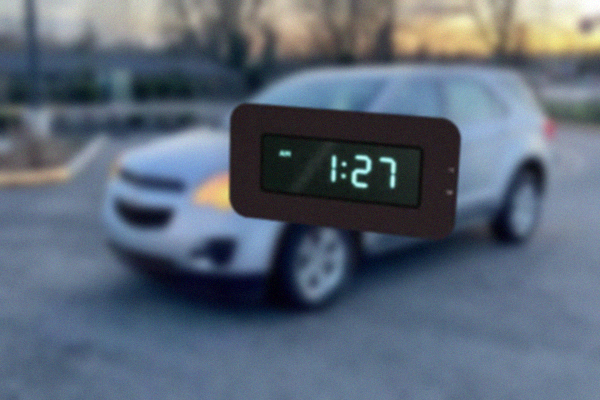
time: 1:27
